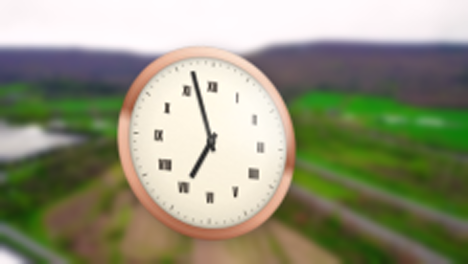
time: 6:57
